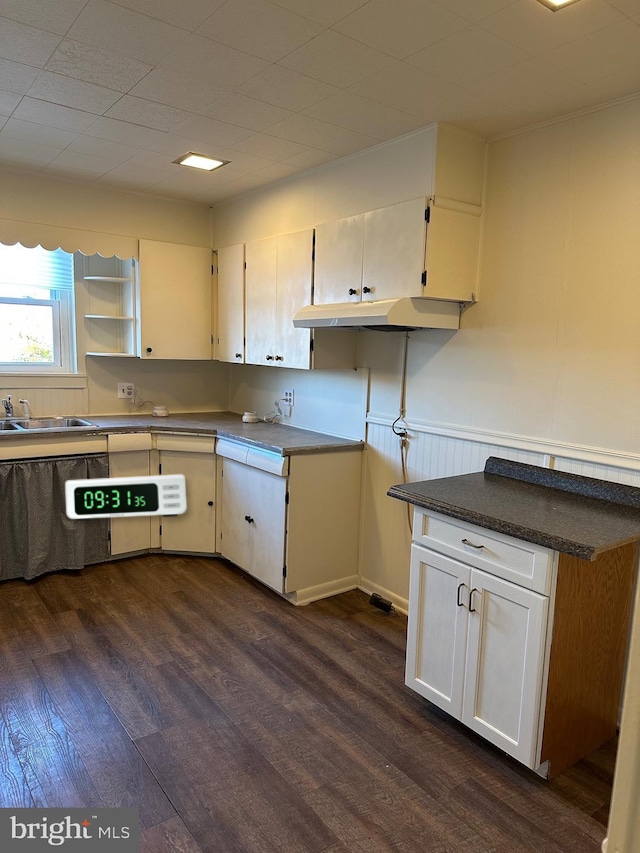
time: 9:31:35
